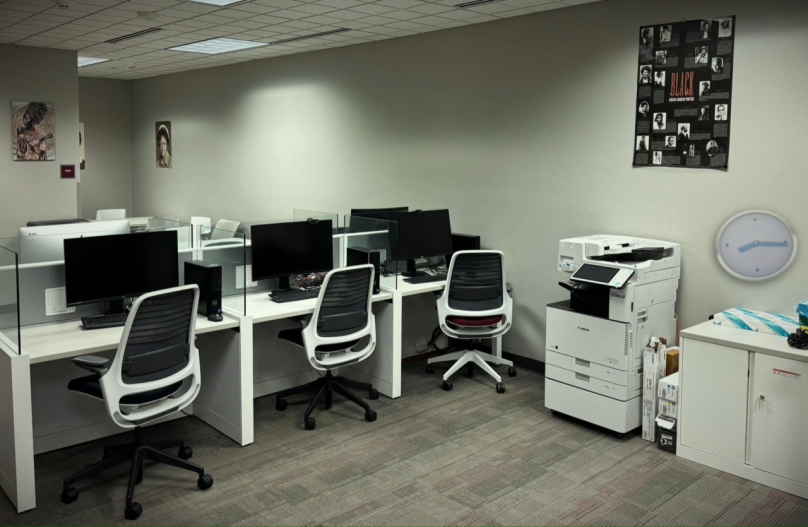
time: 8:16
